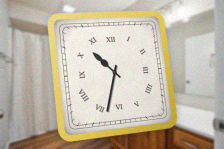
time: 10:33
